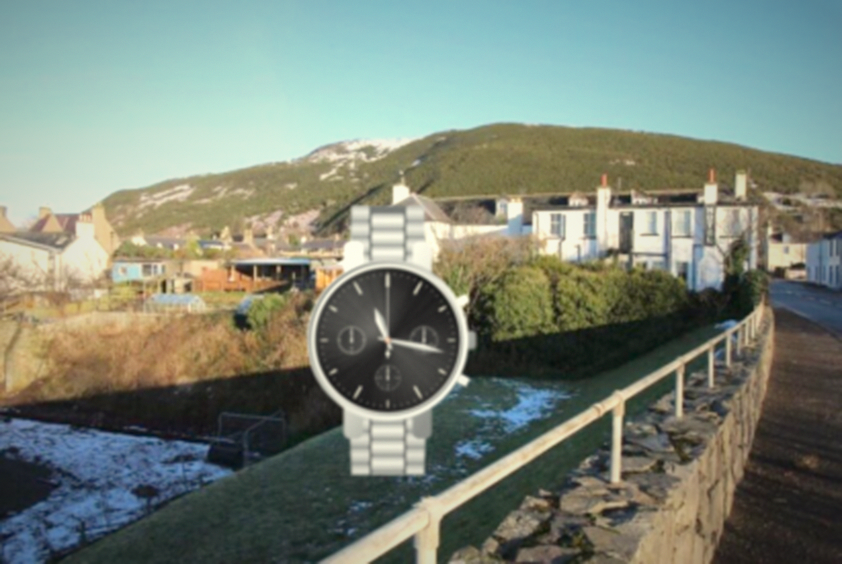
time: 11:17
